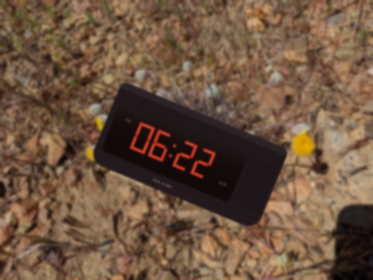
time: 6:22
